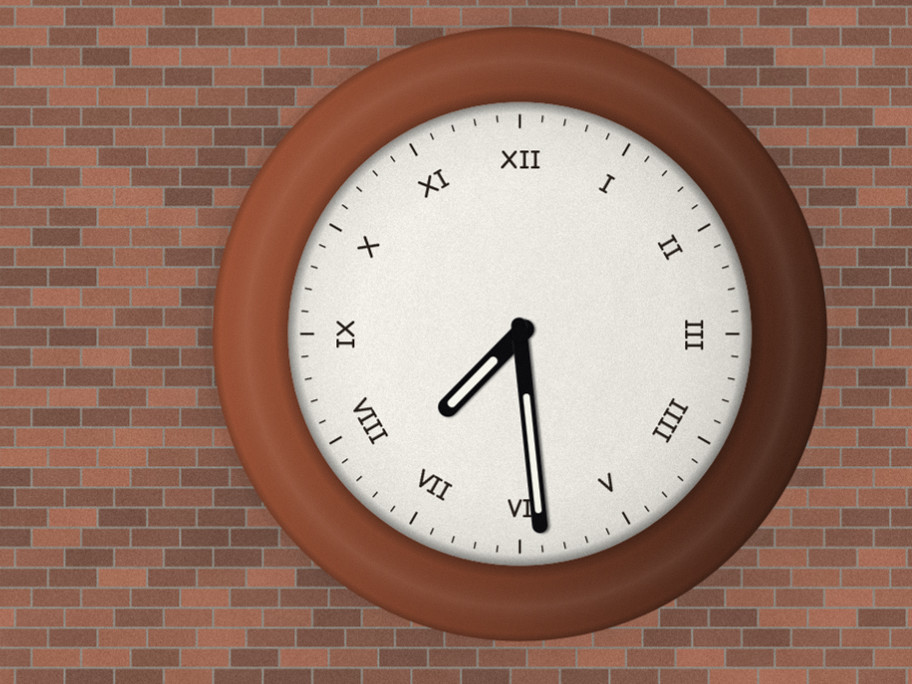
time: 7:29
